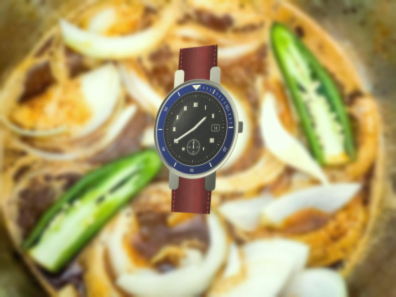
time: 1:40
